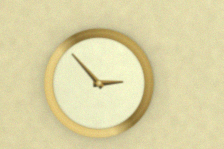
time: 2:53
